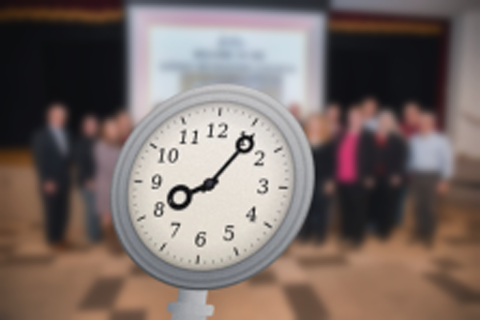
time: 8:06
